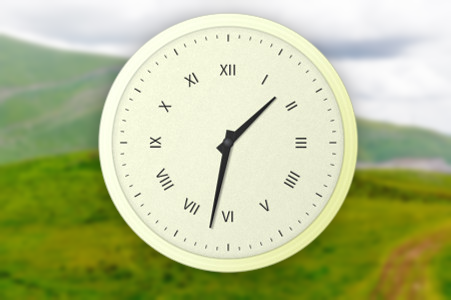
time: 1:32
